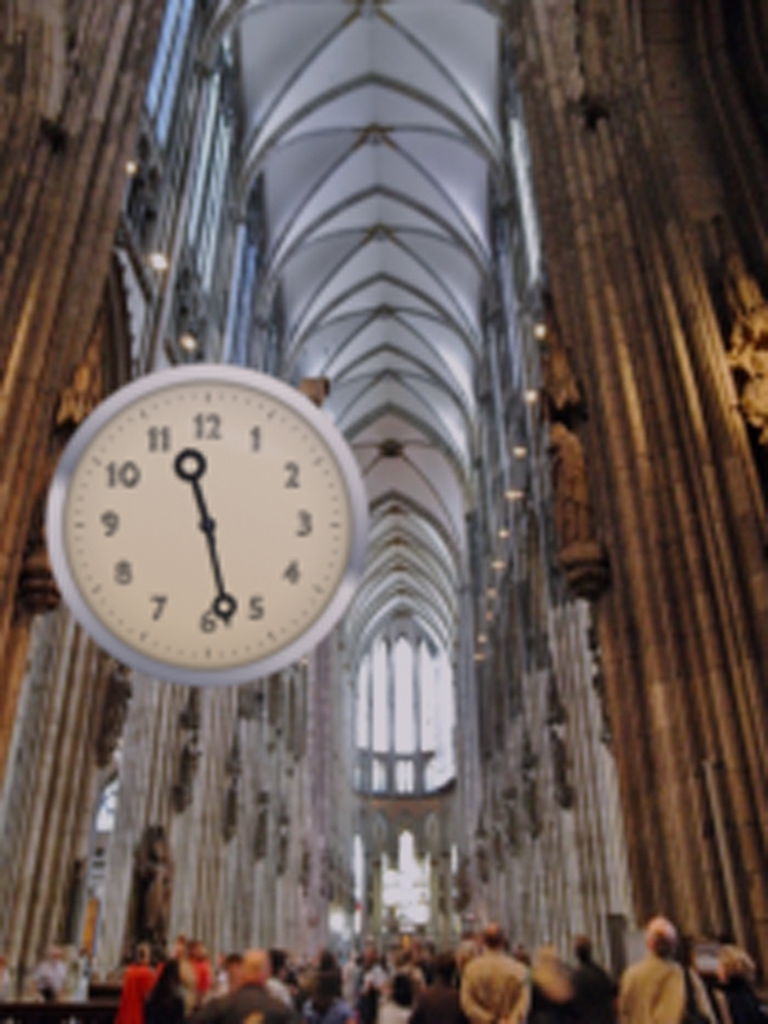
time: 11:28
